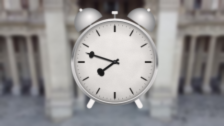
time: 7:48
